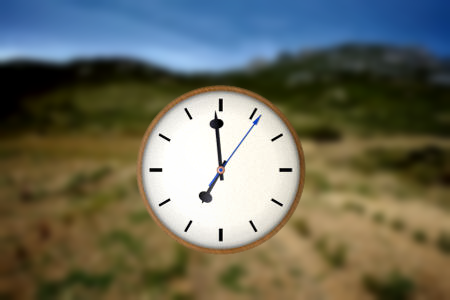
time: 6:59:06
